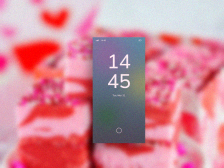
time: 14:45
